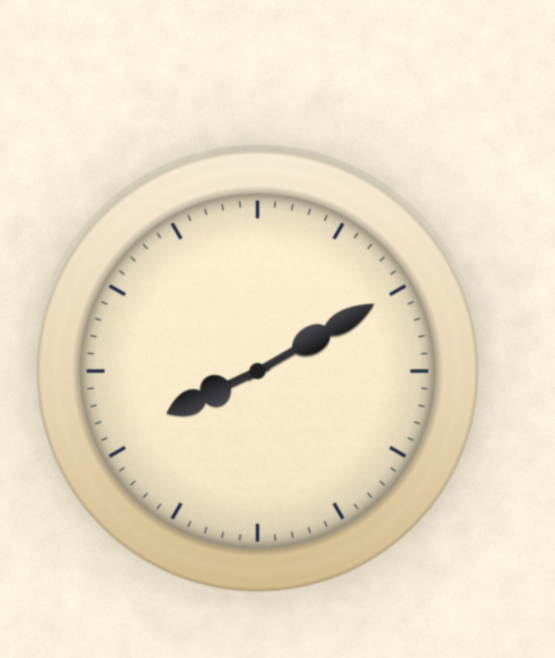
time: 8:10
